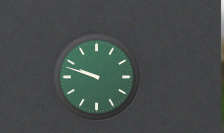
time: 9:48
